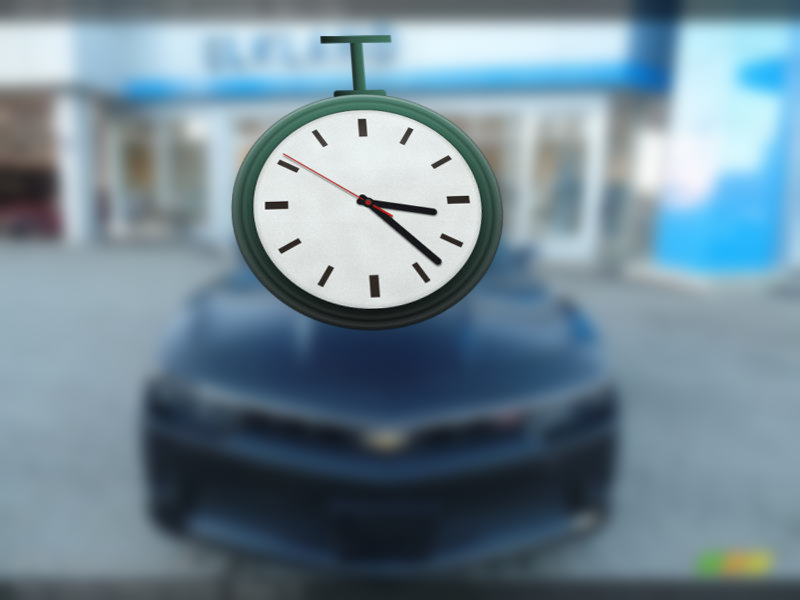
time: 3:22:51
